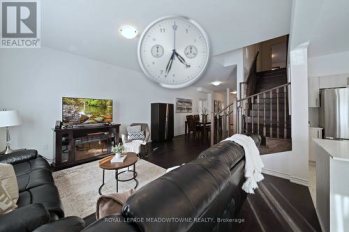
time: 4:33
